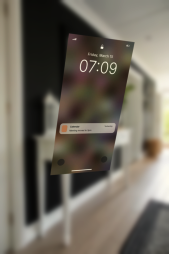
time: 7:09
